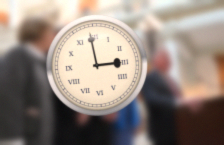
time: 2:59
